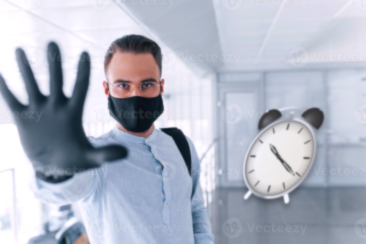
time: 10:21
